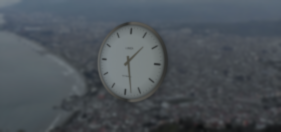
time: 1:28
